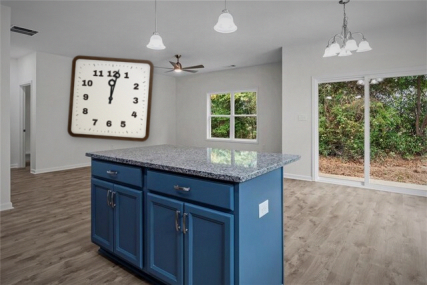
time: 12:02
